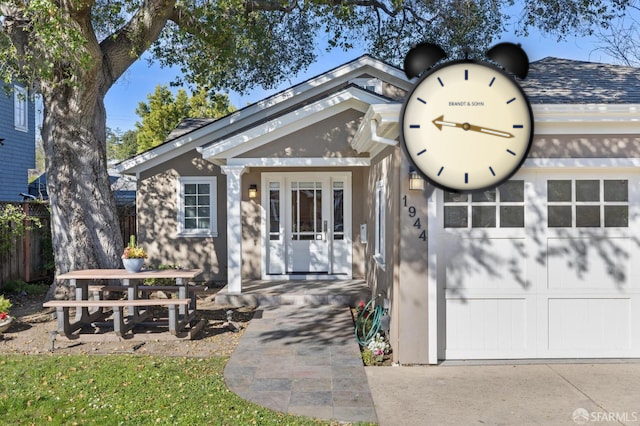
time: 9:17
